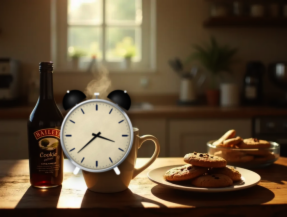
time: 3:38
